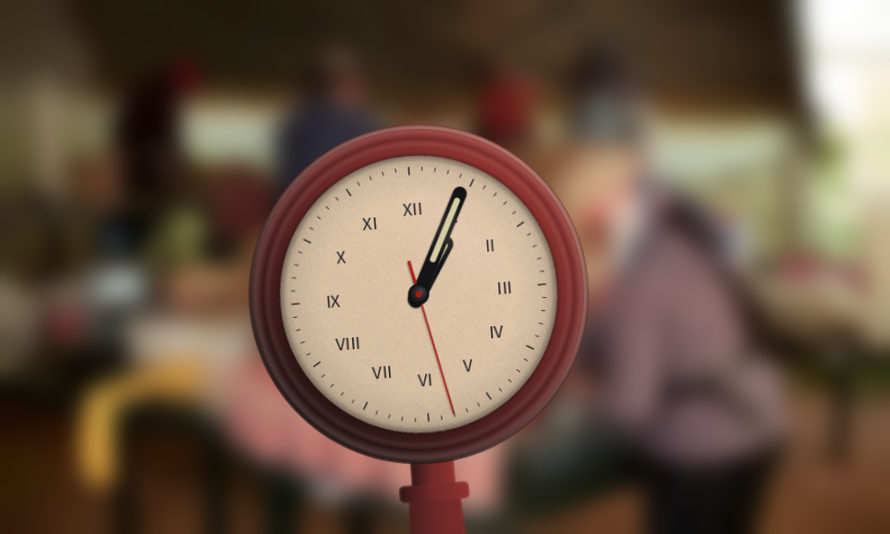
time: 1:04:28
